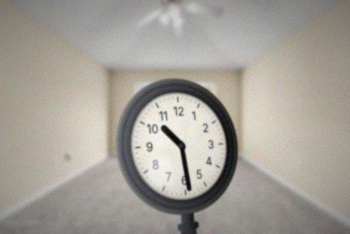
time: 10:29
